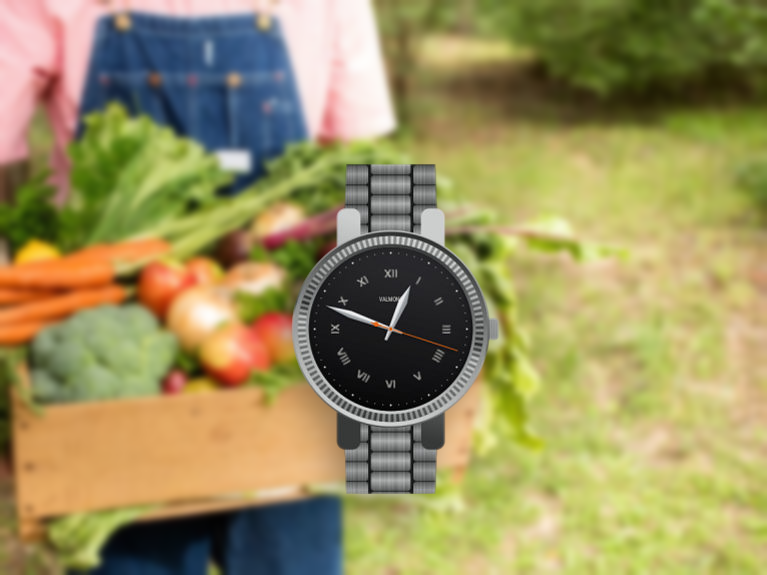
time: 12:48:18
